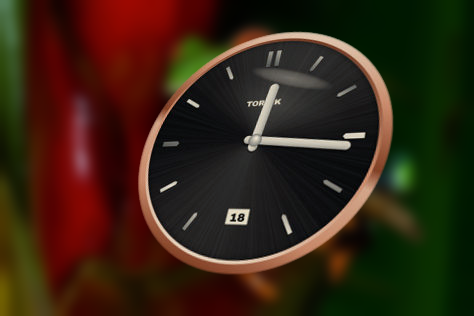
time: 12:16
